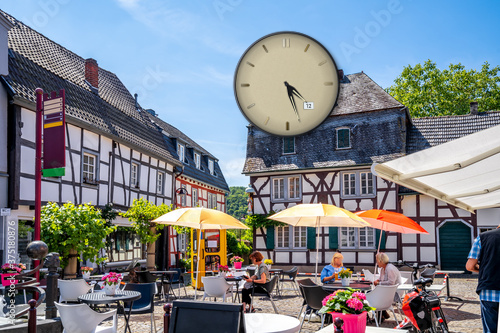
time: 4:27
